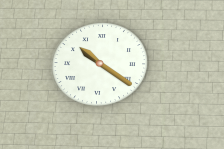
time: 10:21
